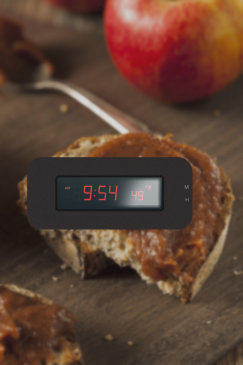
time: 9:54
